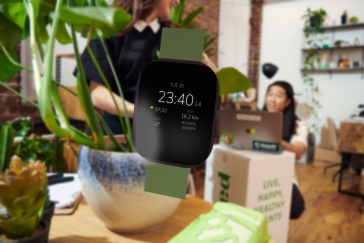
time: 23:40
